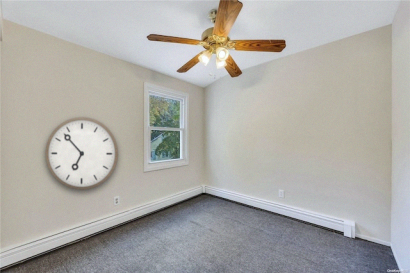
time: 6:53
